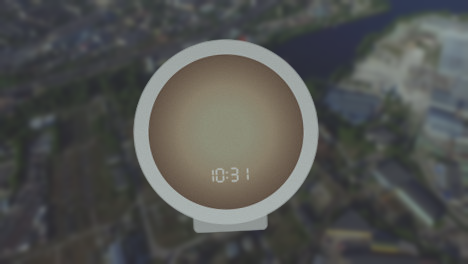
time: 10:31
